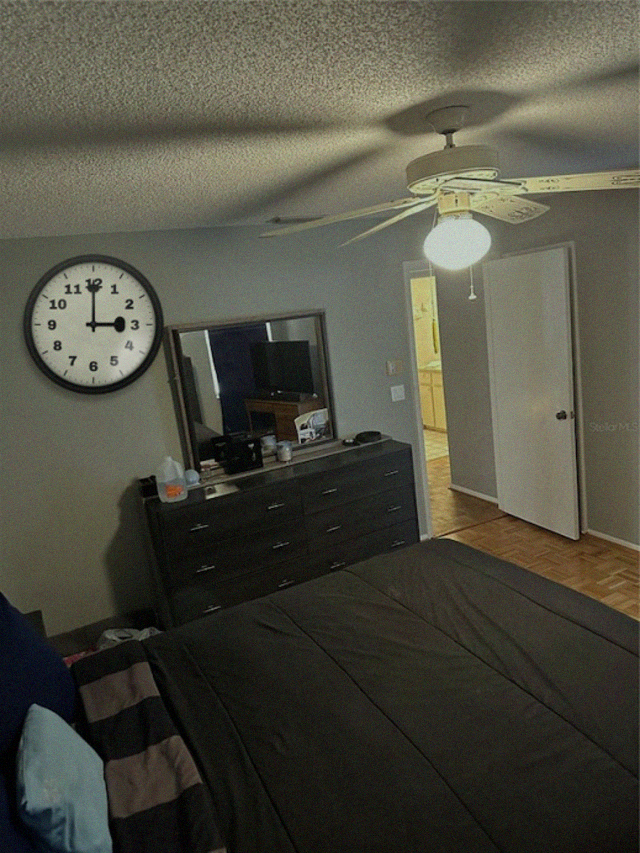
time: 3:00
